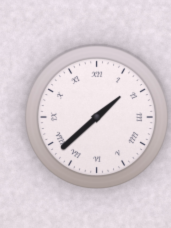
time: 1:38
